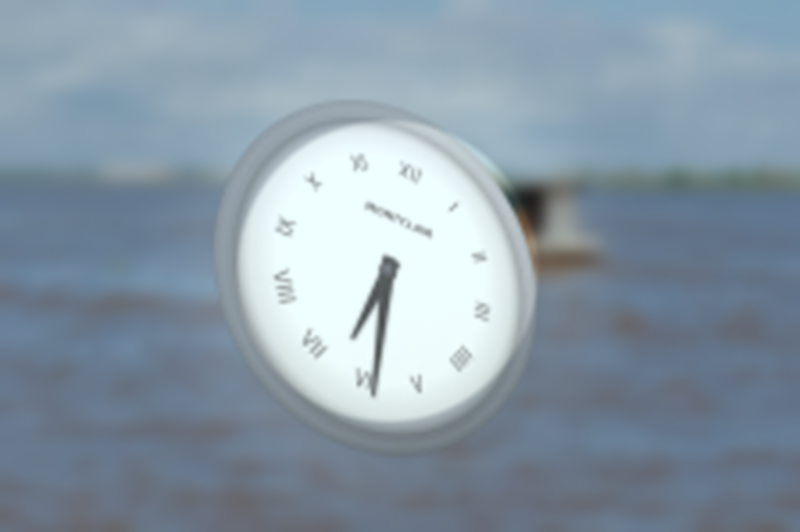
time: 6:29
